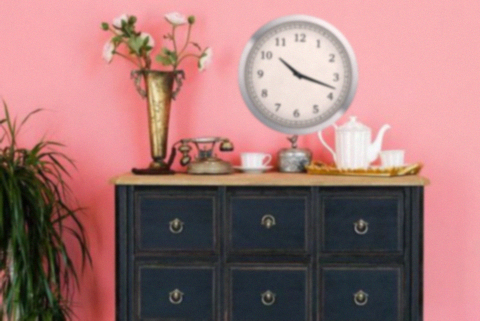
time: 10:18
